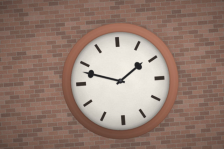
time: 1:48
